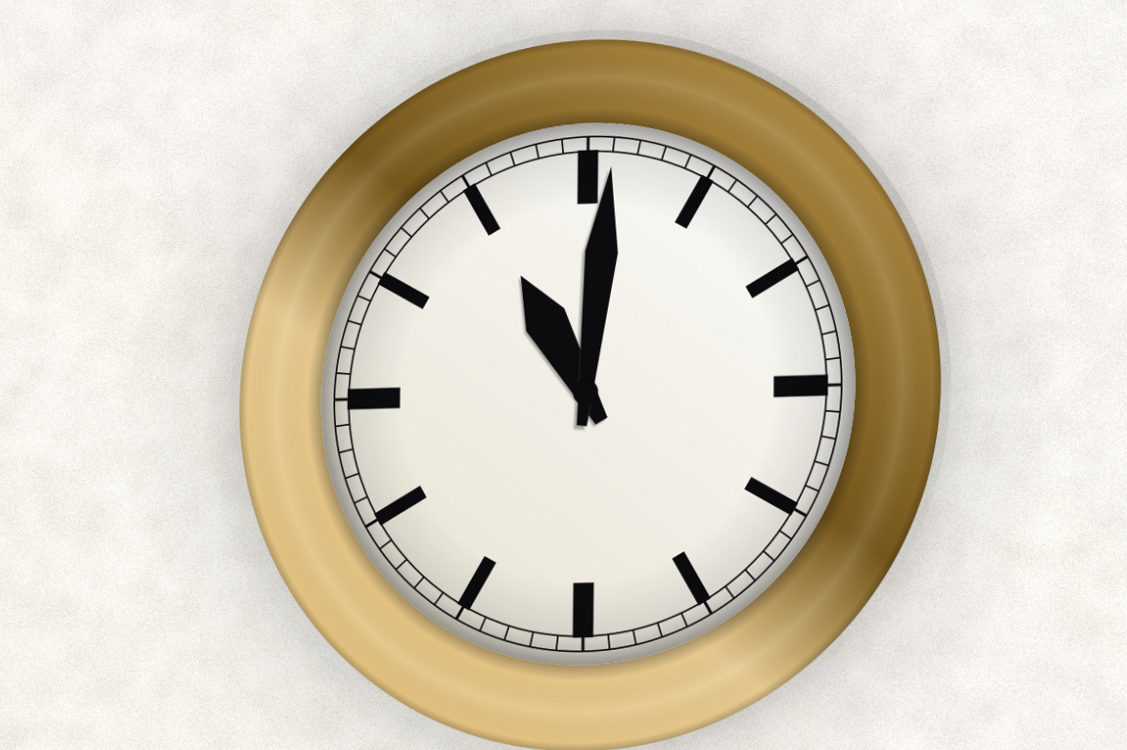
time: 11:01
